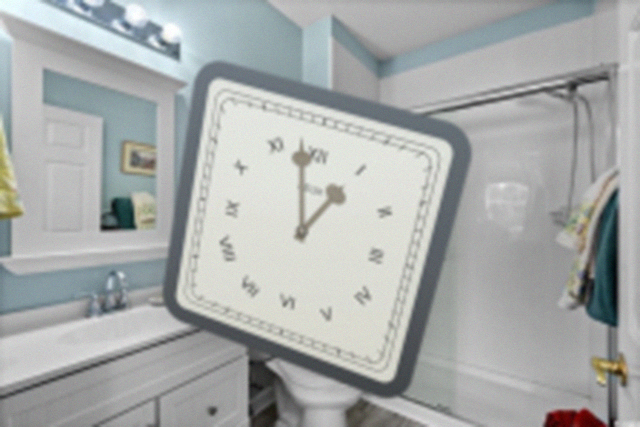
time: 12:58
